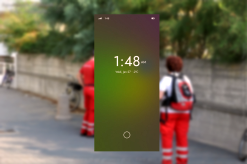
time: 1:48
